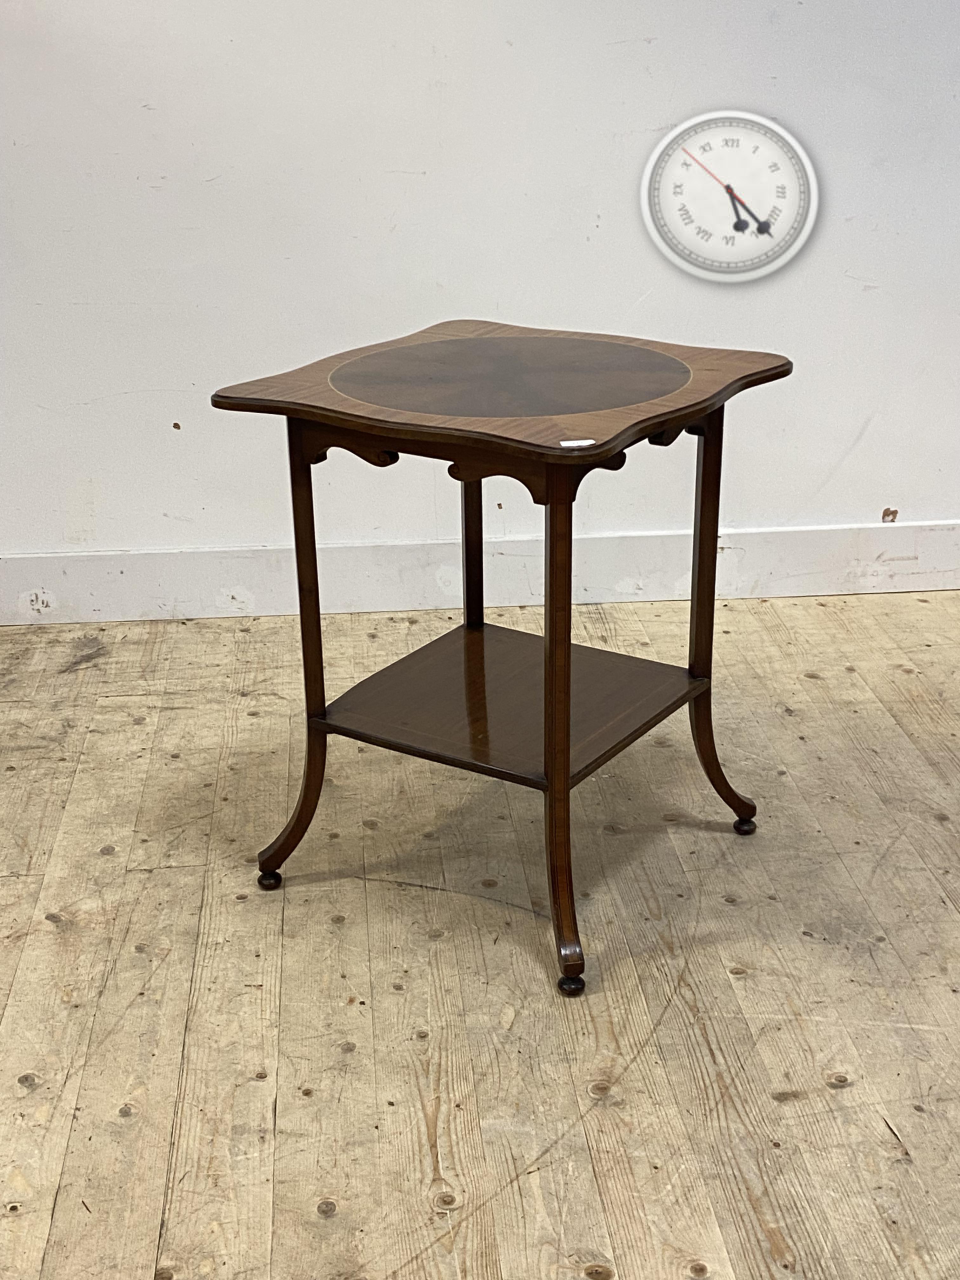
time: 5:22:52
